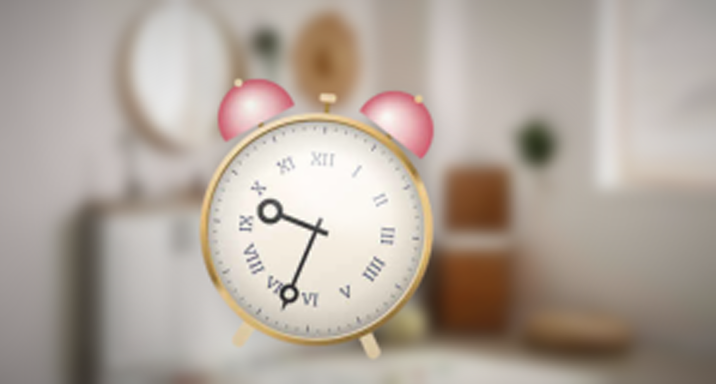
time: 9:33
